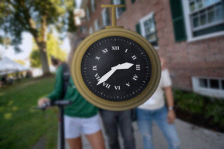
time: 2:38
